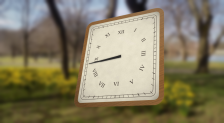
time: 8:44
